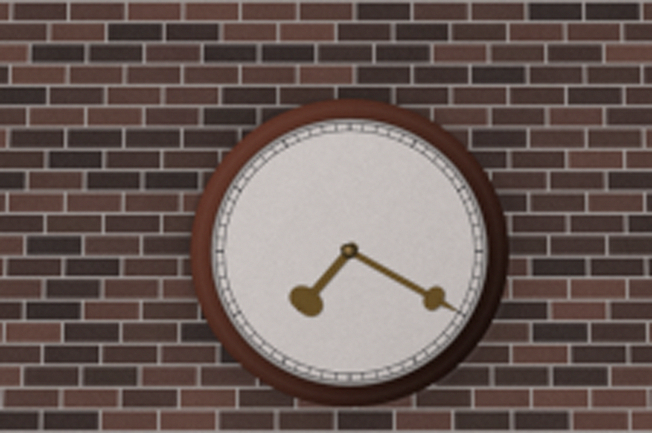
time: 7:20
